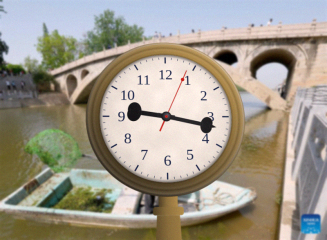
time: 9:17:04
